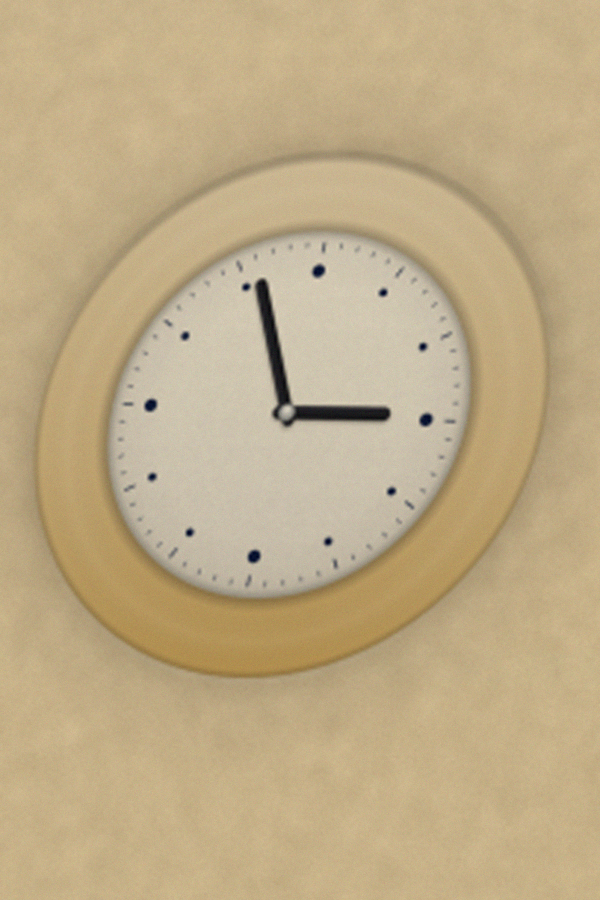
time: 2:56
